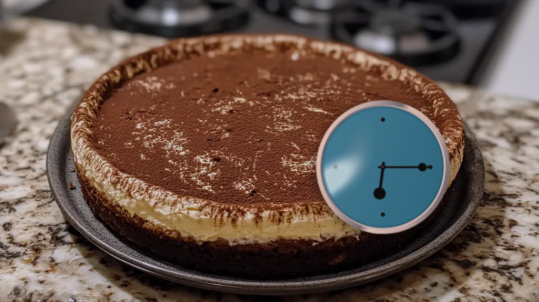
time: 6:15
